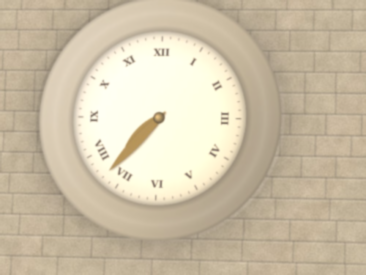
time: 7:37
